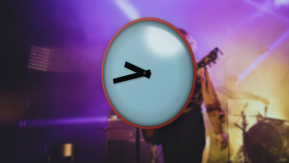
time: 9:43
